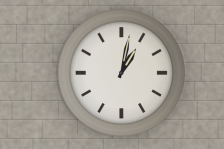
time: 1:02
